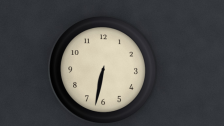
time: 6:32
